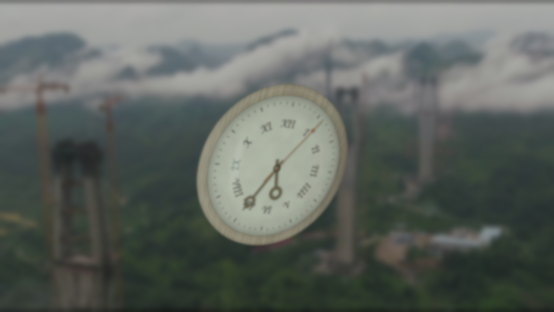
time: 5:35:06
